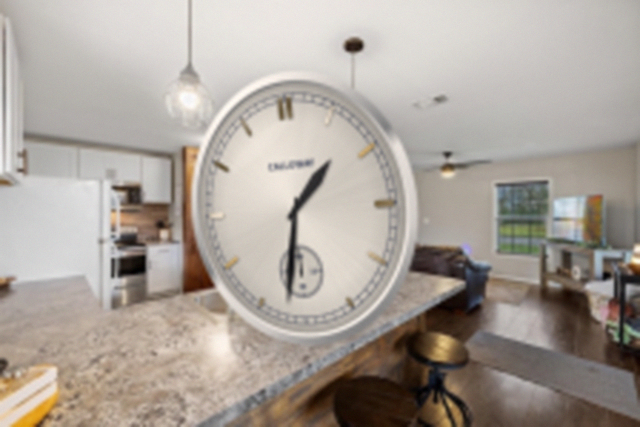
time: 1:32
